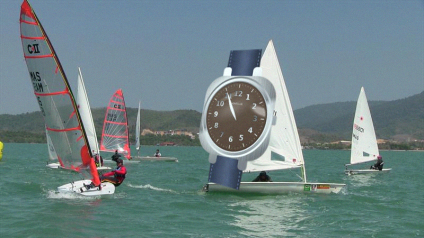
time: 10:55
